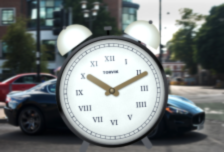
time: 10:11
